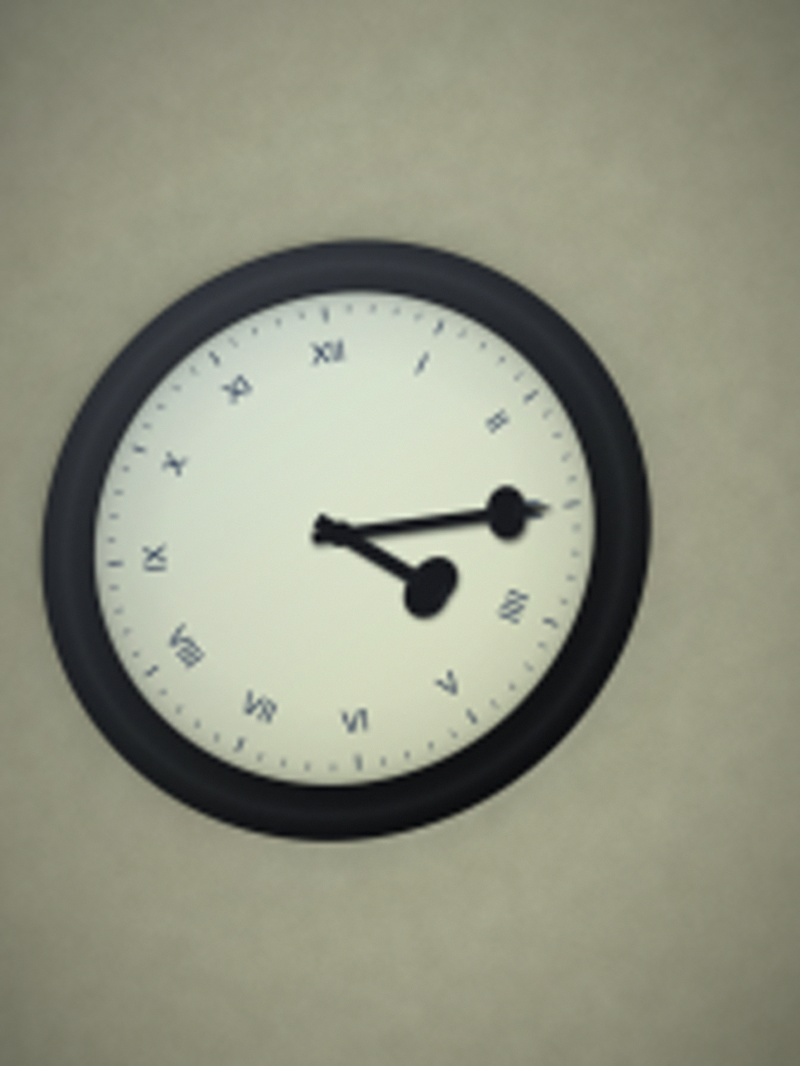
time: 4:15
